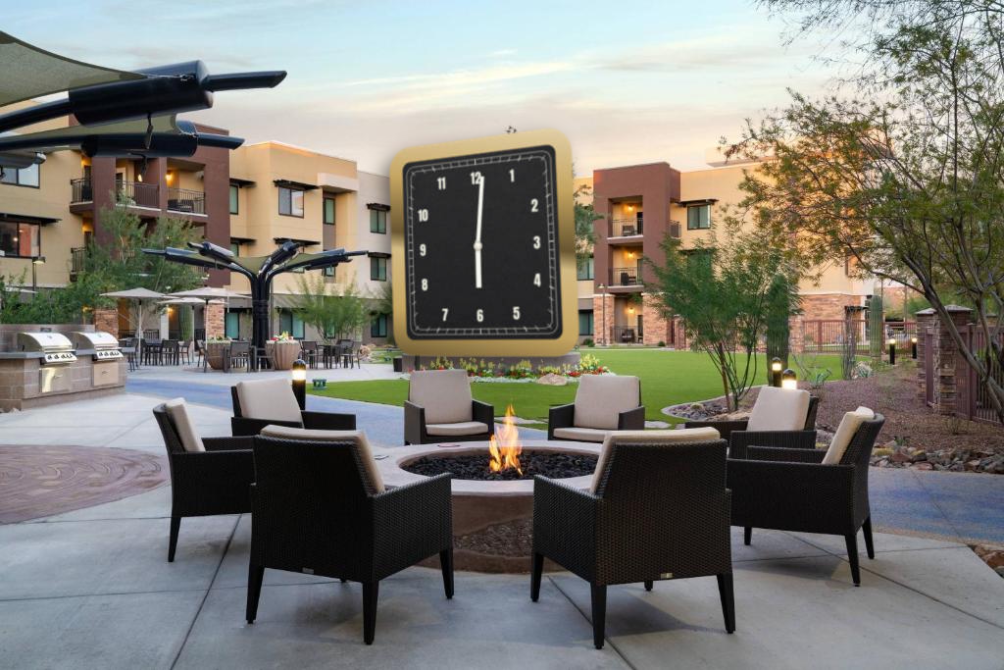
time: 6:01
